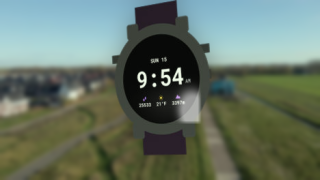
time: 9:54
